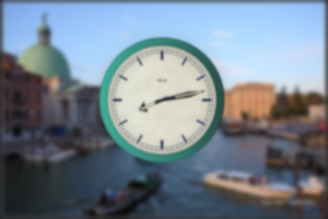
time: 8:13
